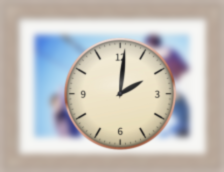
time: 2:01
